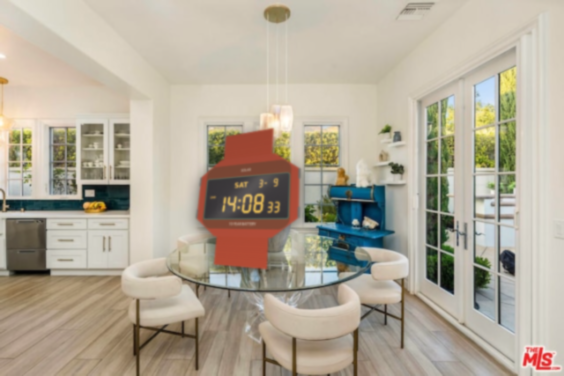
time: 14:08
